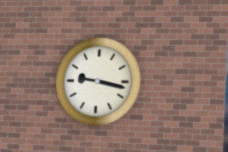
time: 9:17
